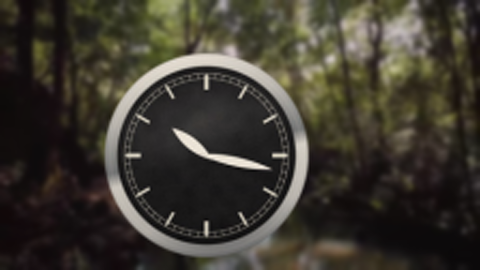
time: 10:17
